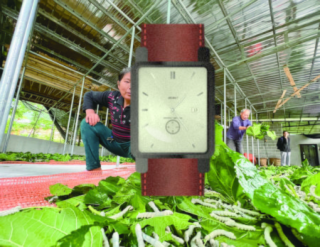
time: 1:24
